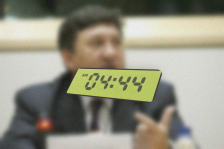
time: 4:44
